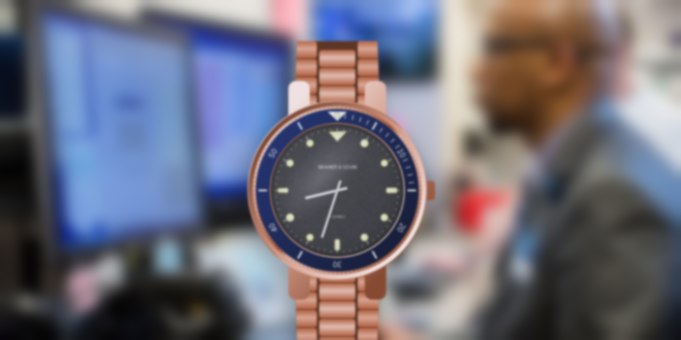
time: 8:33
